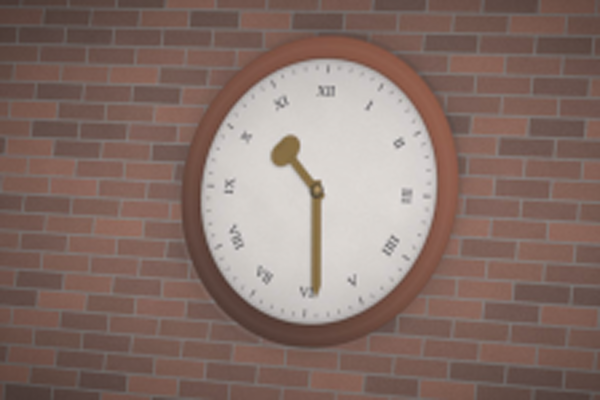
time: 10:29
